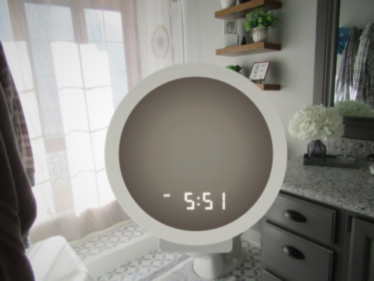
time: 5:51
